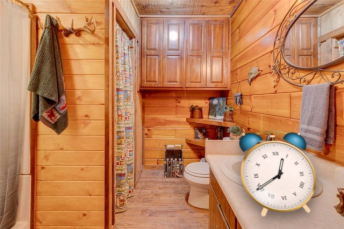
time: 12:40
